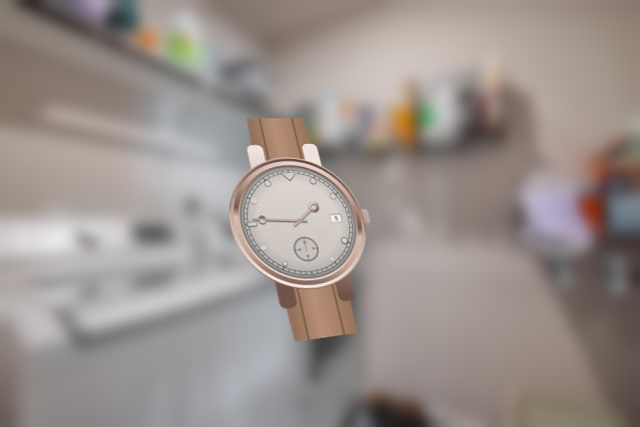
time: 1:46
